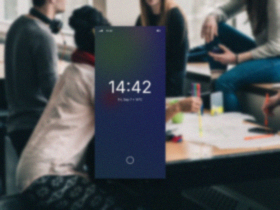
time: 14:42
